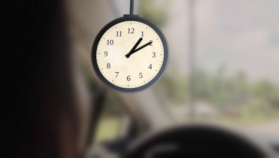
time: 1:10
